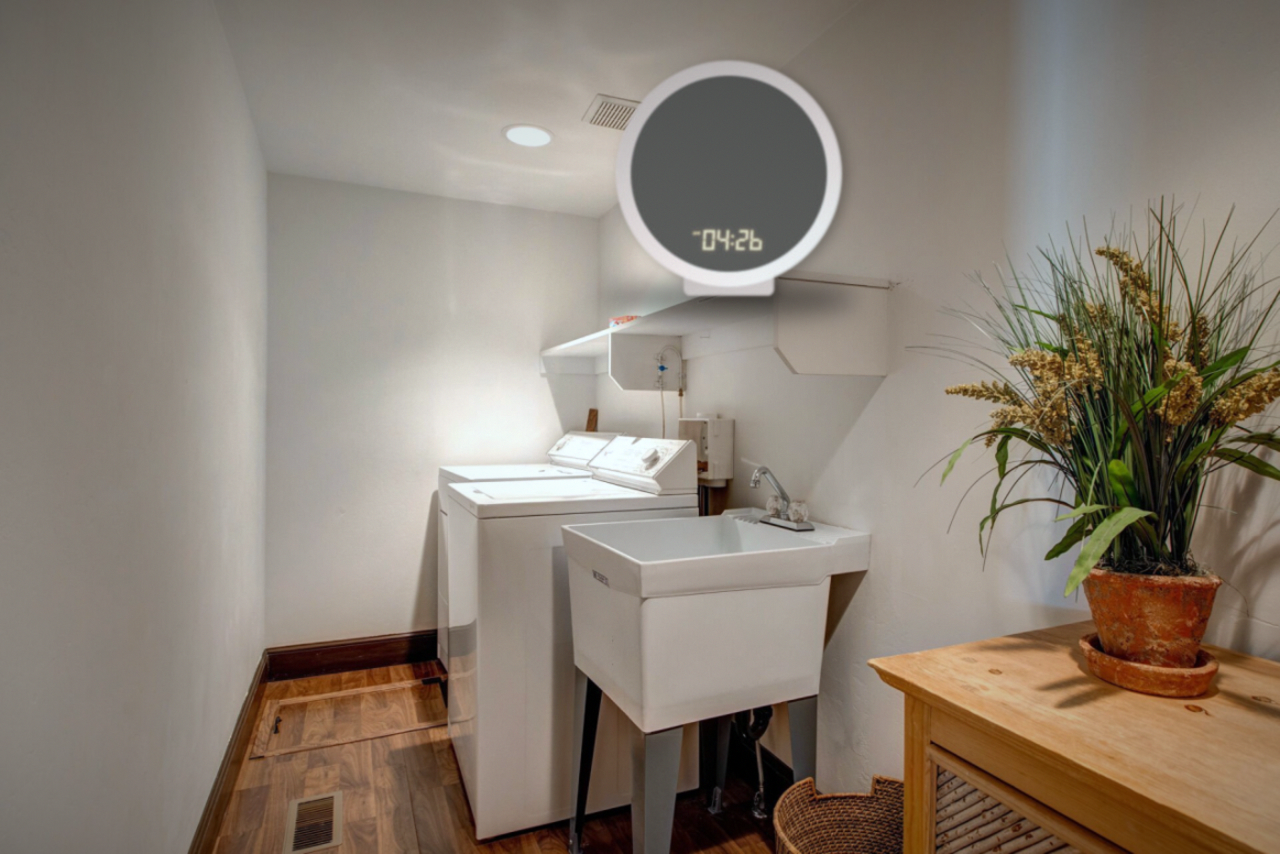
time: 4:26
